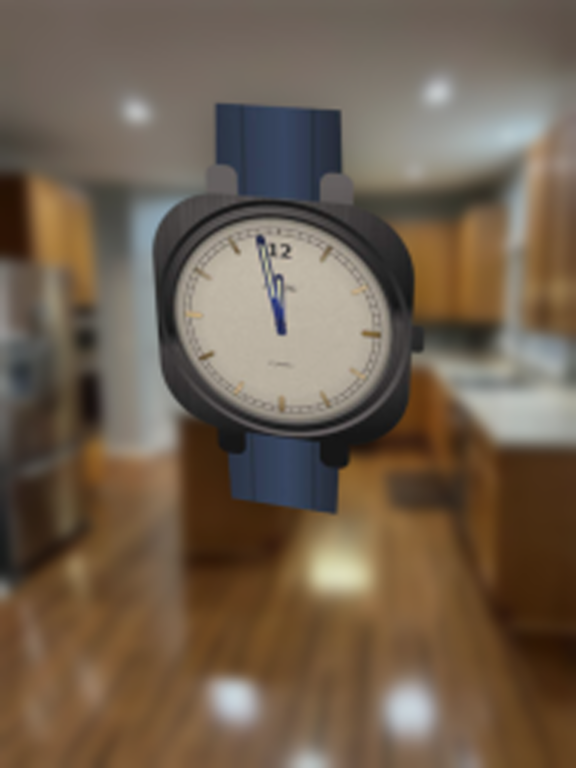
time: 11:58
